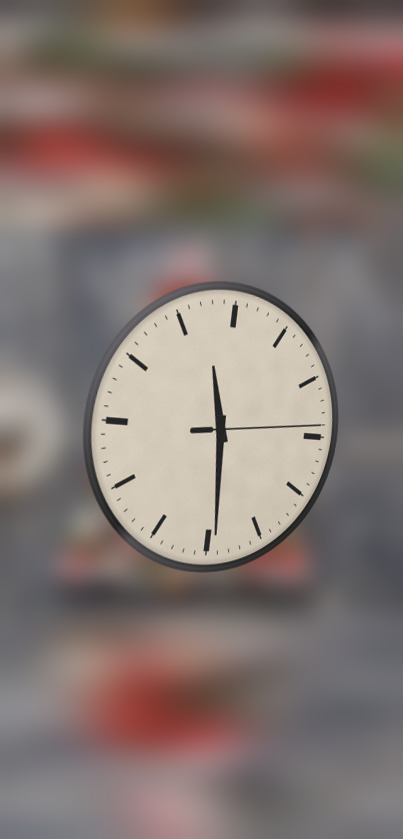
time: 11:29:14
